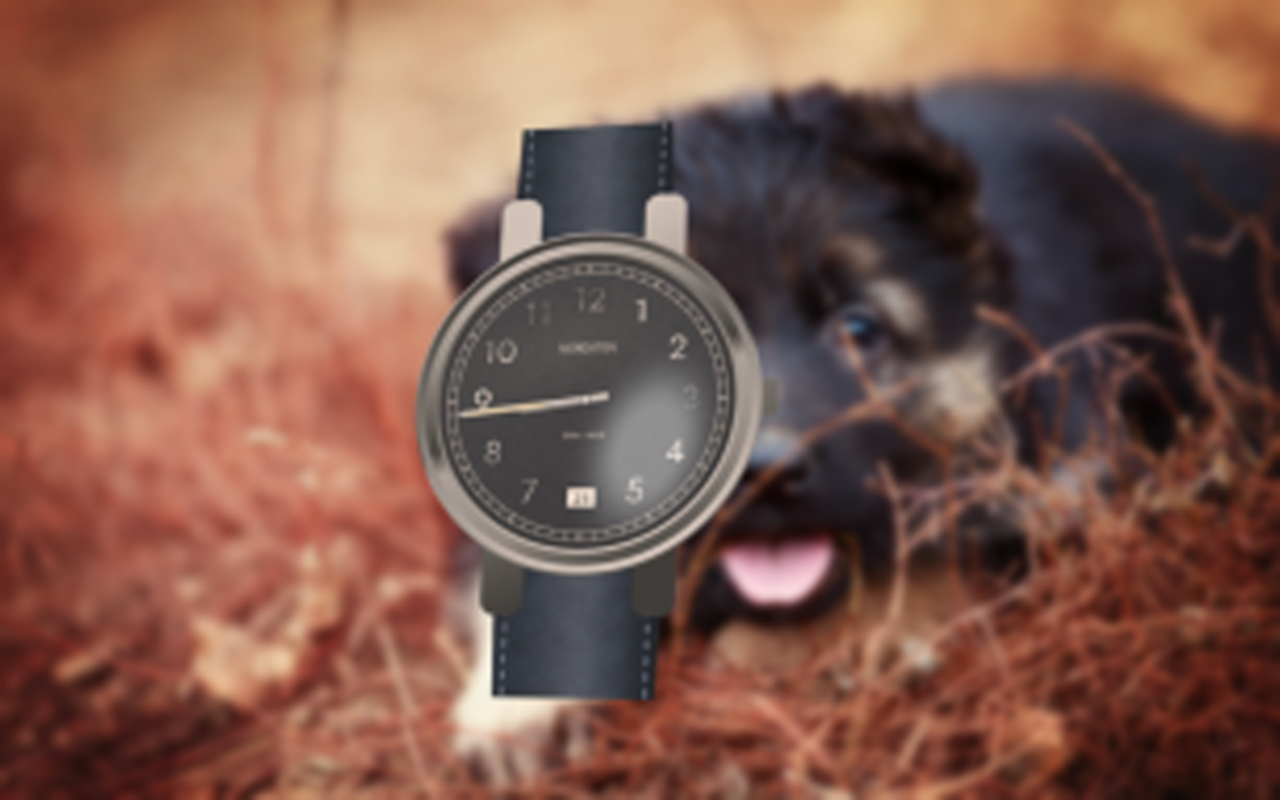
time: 8:44
